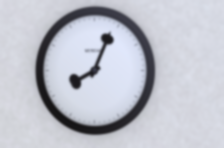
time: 8:04
